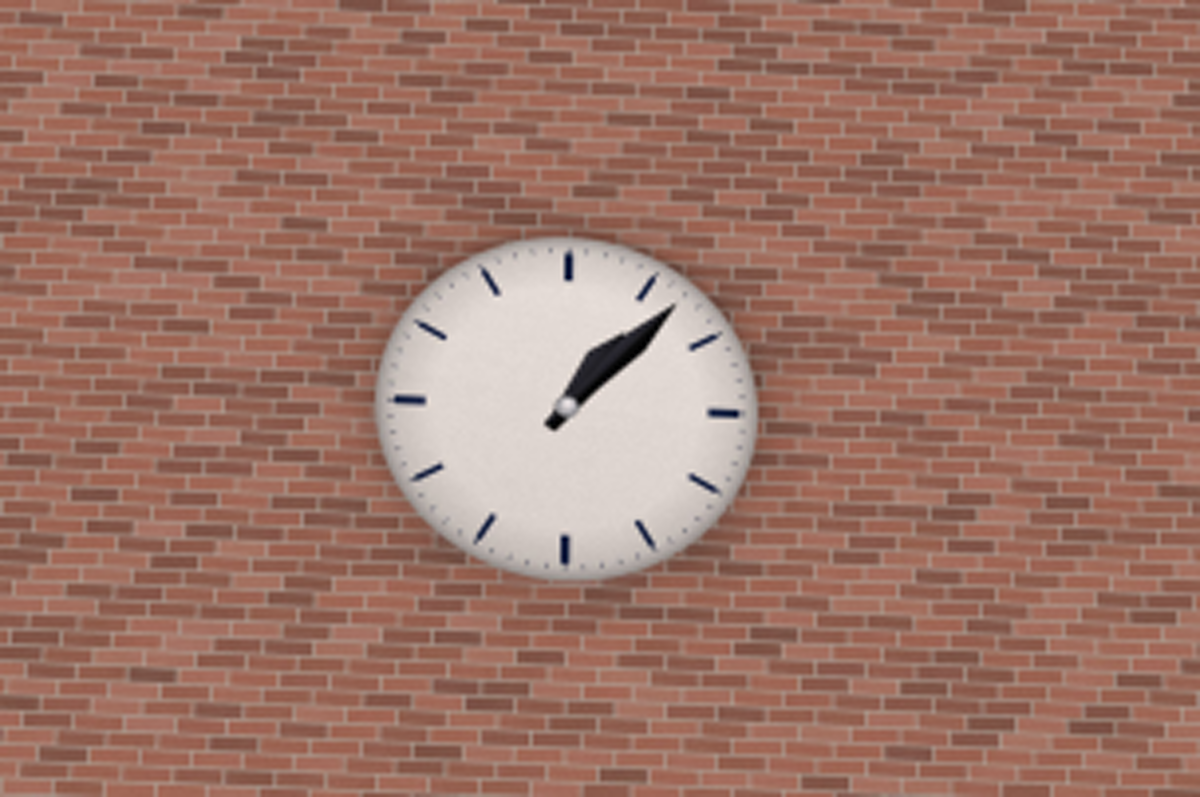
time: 1:07
